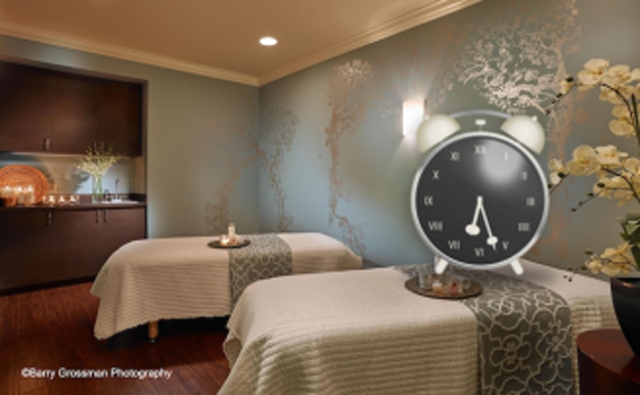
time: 6:27
